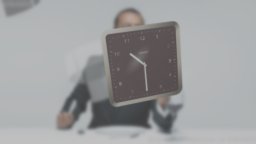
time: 10:30
